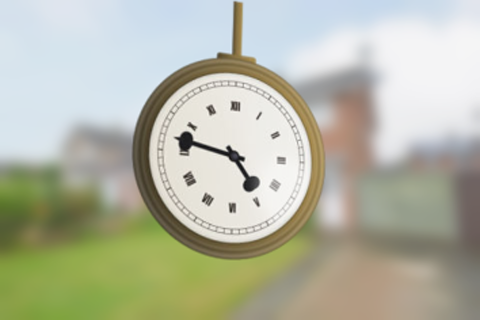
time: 4:47
